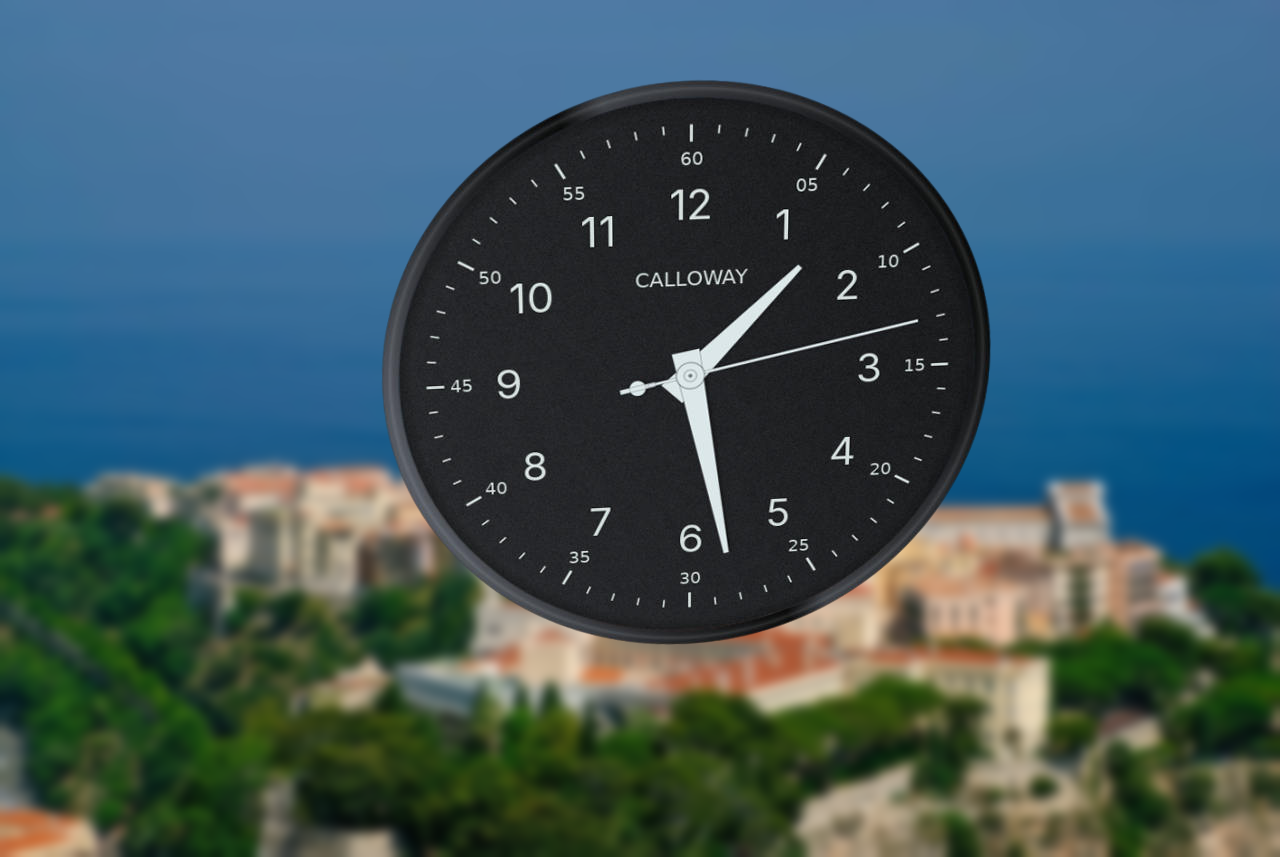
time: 1:28:13
